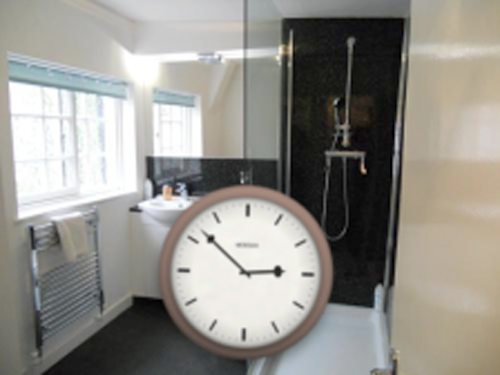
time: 2:52
